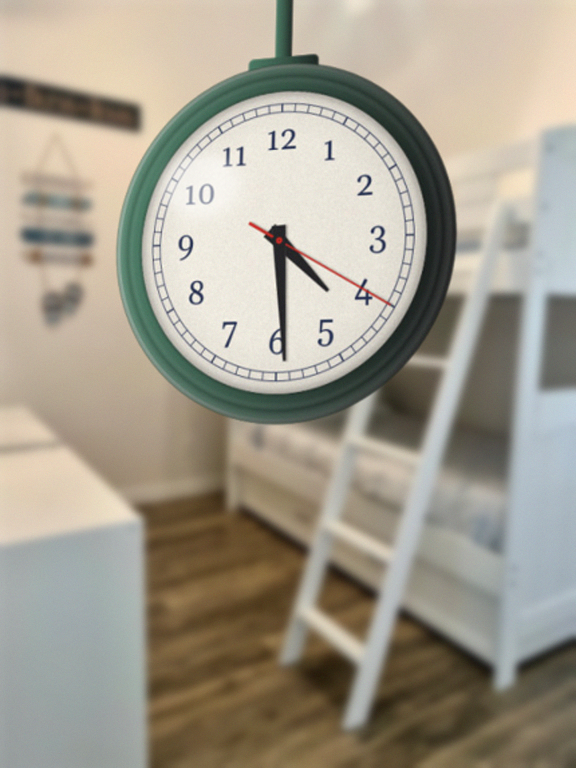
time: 4:29:20
